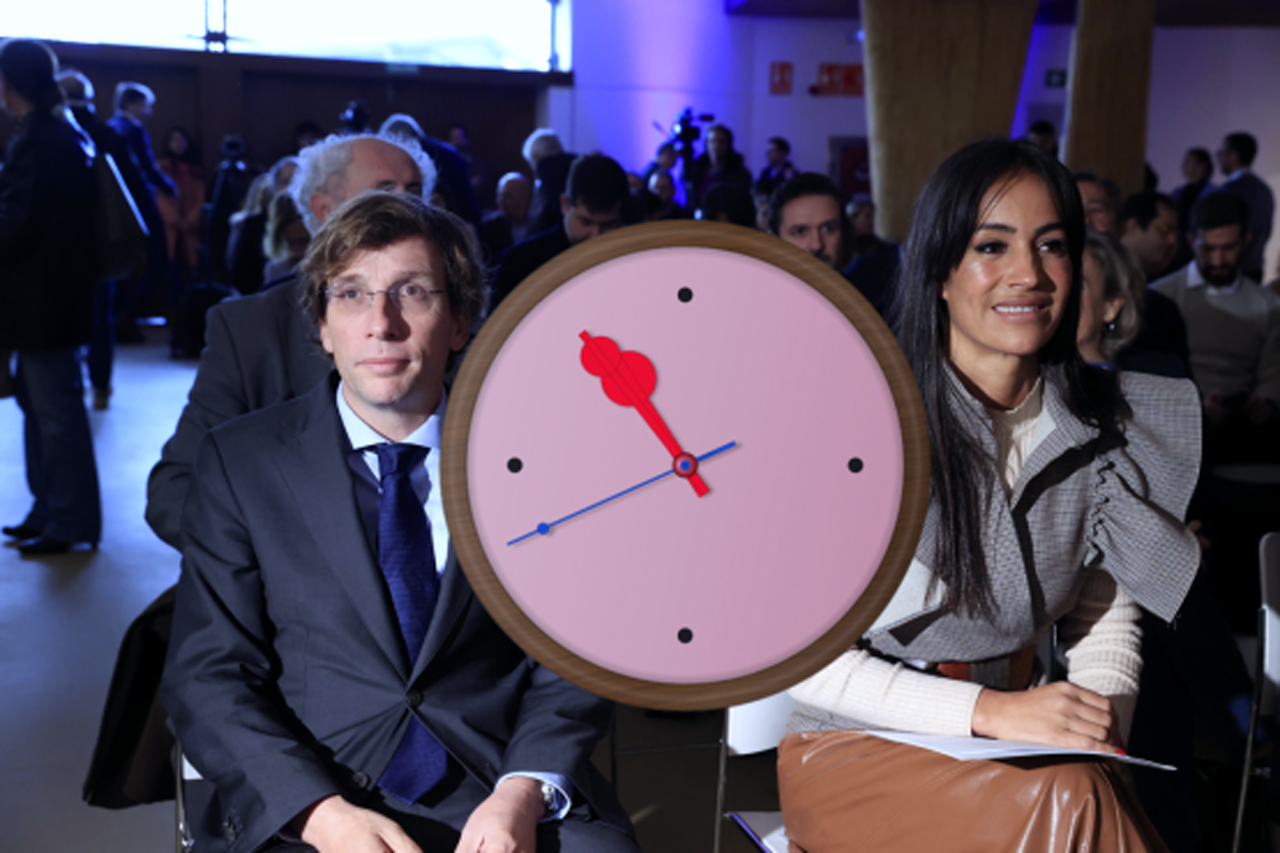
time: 10:53:41
